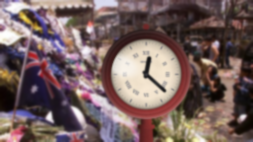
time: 12:22
